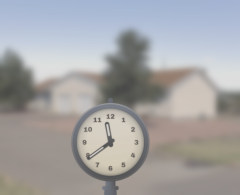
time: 11:39
